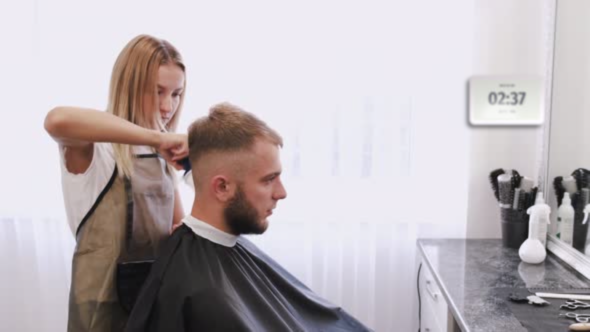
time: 2:37
